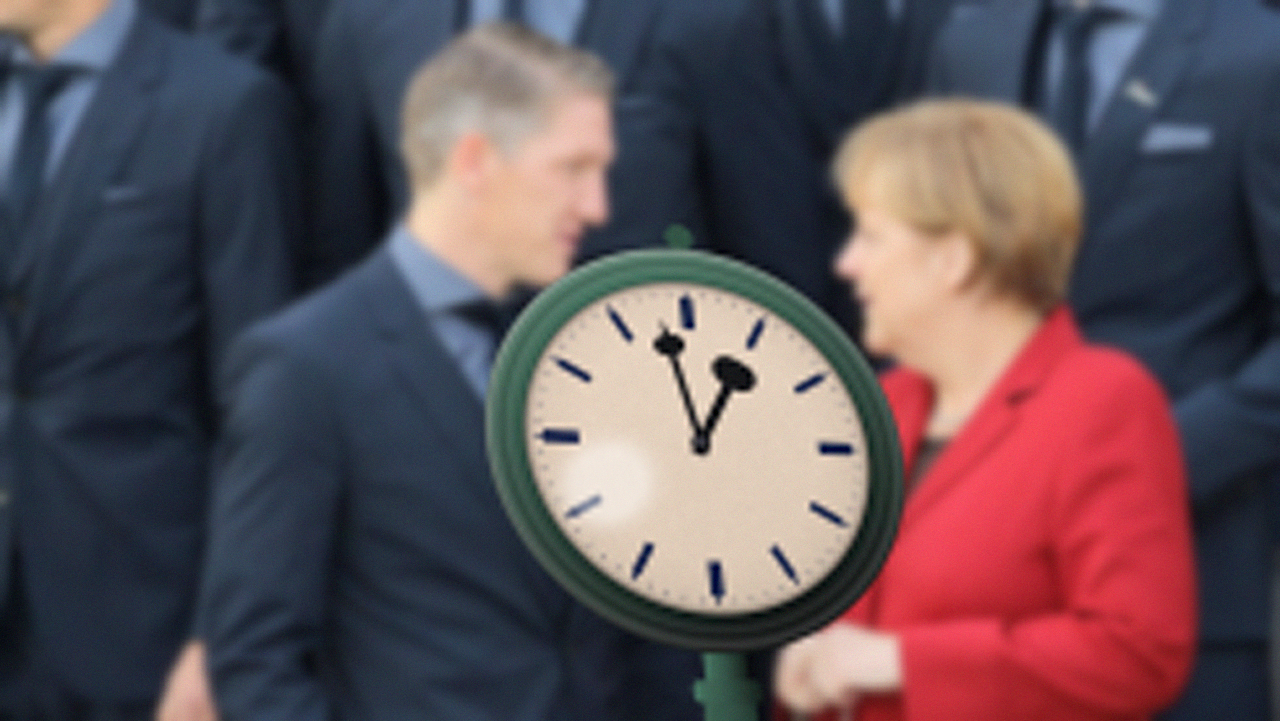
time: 12:58
